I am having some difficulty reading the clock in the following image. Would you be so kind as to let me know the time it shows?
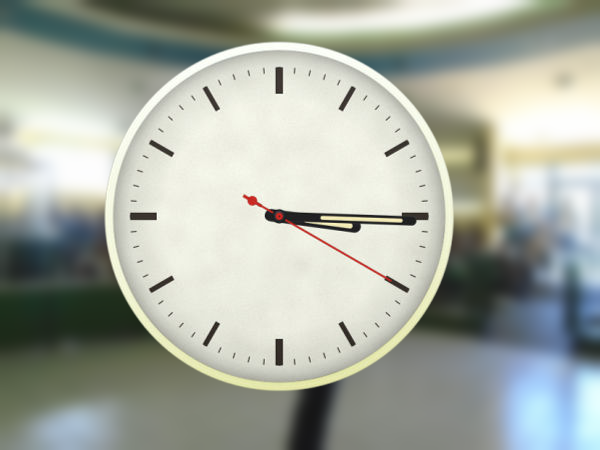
3:15:20
